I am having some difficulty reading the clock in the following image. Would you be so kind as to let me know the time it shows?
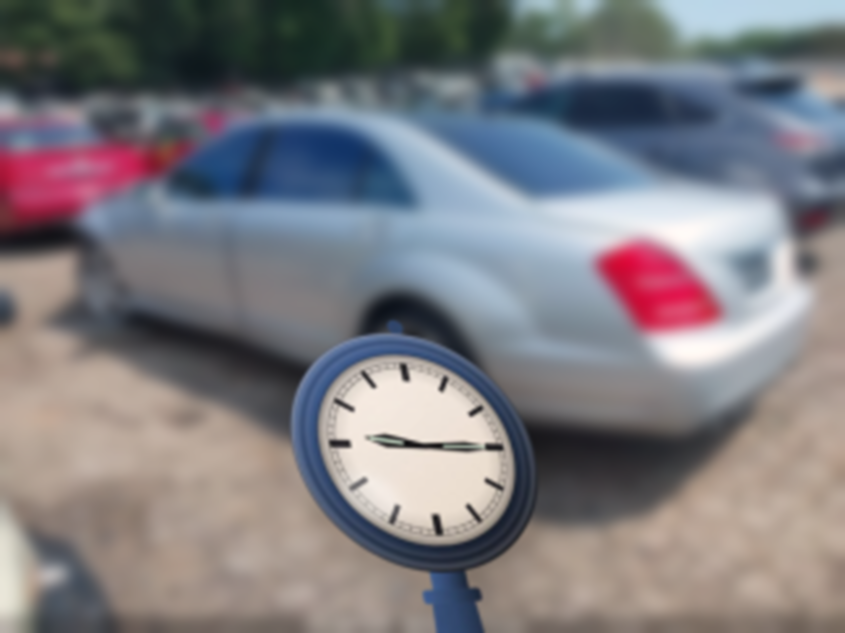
9:15
